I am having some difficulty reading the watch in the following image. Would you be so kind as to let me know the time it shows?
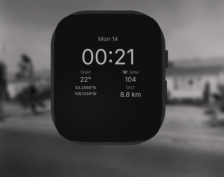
0:21
